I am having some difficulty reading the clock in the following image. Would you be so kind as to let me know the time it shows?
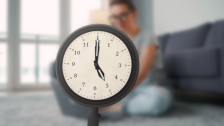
5:00
